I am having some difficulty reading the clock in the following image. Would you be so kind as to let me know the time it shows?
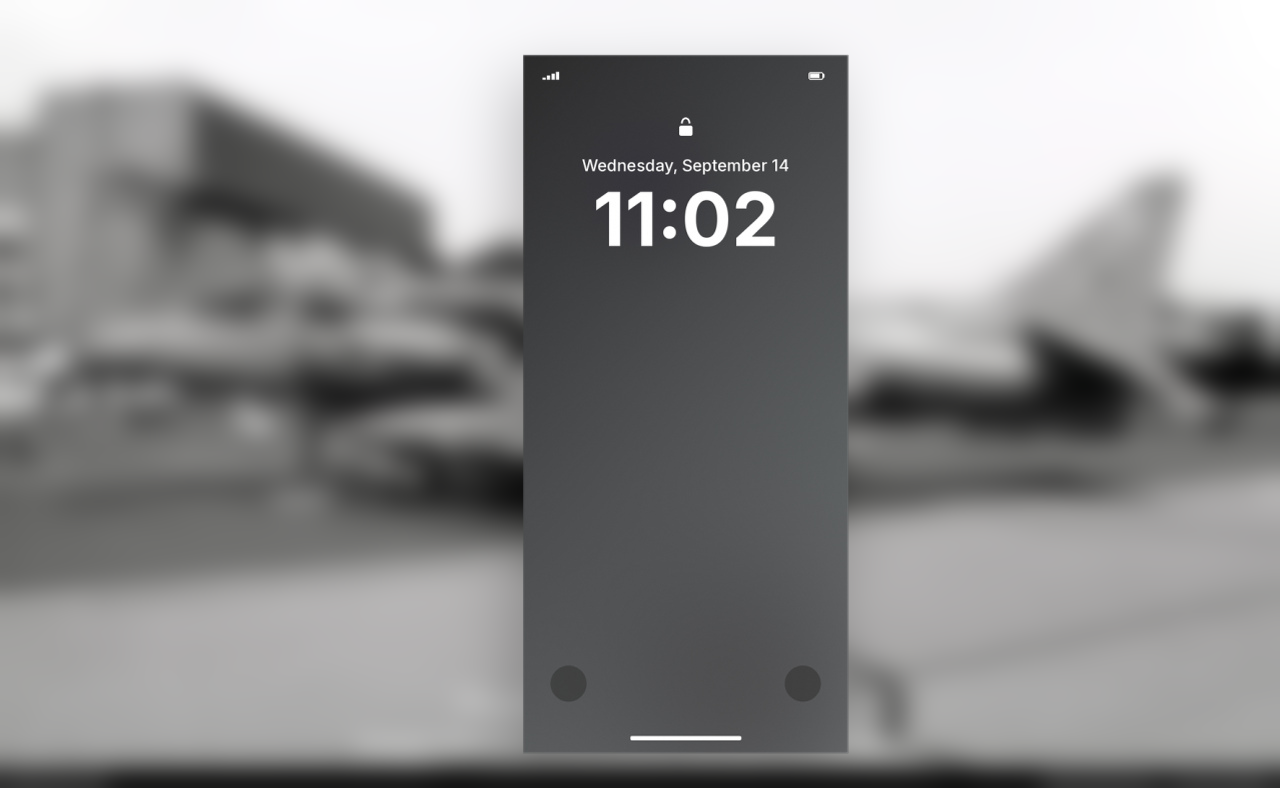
11:02
